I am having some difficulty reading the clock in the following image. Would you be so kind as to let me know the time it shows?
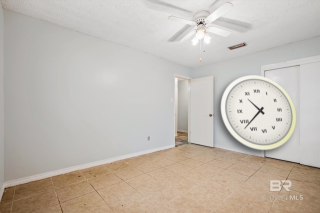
10:38
